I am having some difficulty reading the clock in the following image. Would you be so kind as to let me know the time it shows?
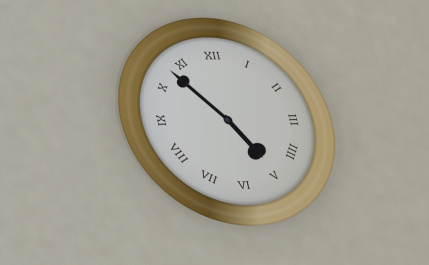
4:53
